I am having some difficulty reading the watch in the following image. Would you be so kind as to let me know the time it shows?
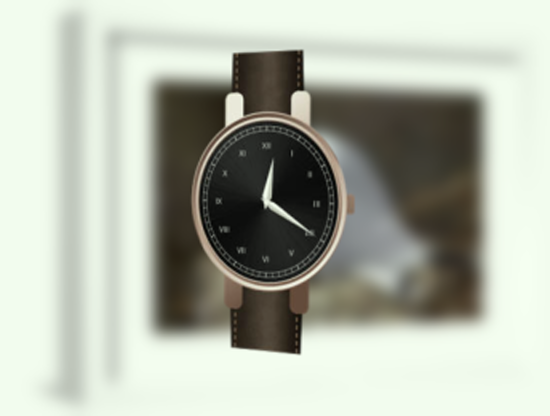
12:20
